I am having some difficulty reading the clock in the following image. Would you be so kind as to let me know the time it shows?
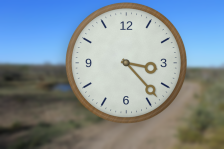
3:23
